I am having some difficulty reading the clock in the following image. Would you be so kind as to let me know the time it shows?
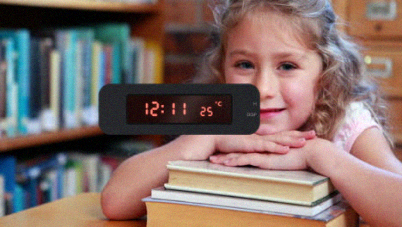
12:11
